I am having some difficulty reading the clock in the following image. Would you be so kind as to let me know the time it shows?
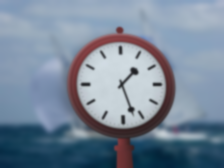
1:27
